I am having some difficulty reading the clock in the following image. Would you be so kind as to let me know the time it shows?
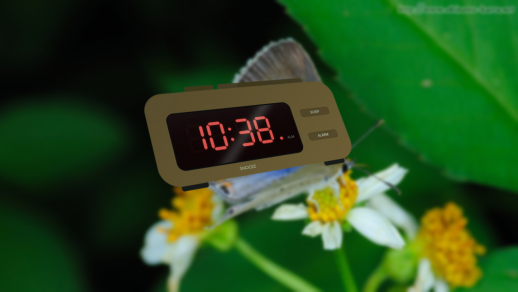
10:38
